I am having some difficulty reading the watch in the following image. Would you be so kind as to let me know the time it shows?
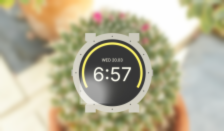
6:57
